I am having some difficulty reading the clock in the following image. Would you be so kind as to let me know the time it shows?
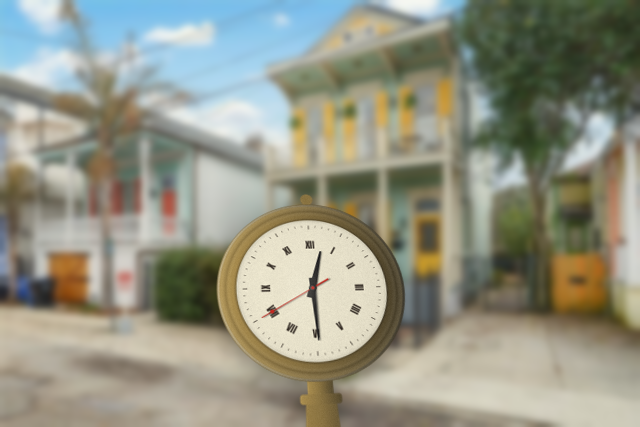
12:29:40
